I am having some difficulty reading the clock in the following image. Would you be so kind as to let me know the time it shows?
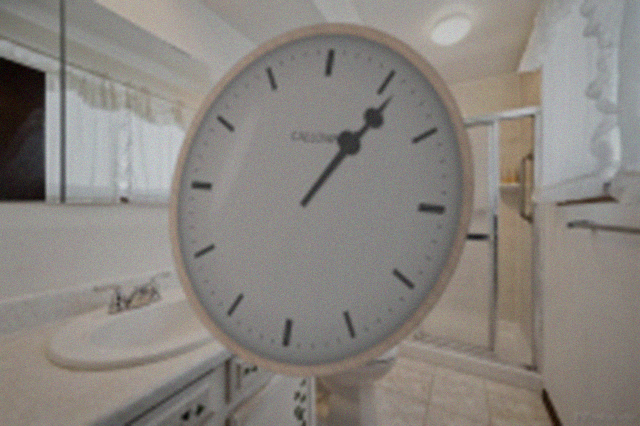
1:06
